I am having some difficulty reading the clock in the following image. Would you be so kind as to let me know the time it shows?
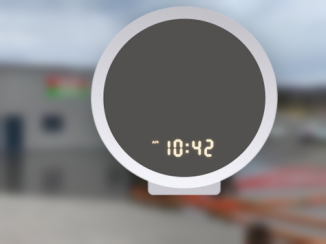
10:42
